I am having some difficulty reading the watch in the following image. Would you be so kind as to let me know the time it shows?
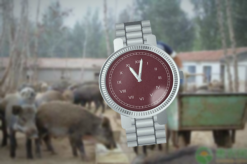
11:02
